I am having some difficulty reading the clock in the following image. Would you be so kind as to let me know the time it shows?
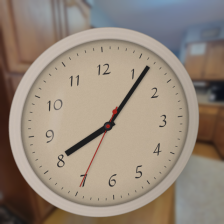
8:06:35
